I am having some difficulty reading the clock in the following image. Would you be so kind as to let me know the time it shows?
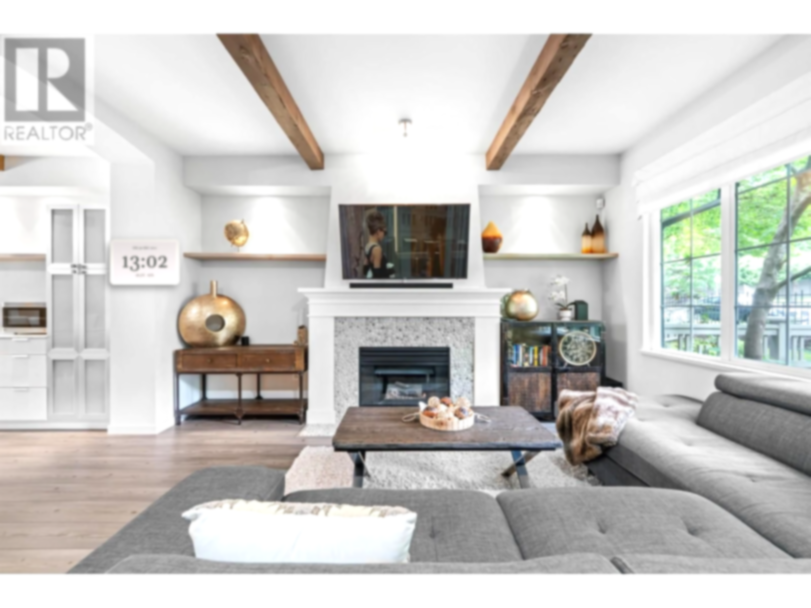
13:02
